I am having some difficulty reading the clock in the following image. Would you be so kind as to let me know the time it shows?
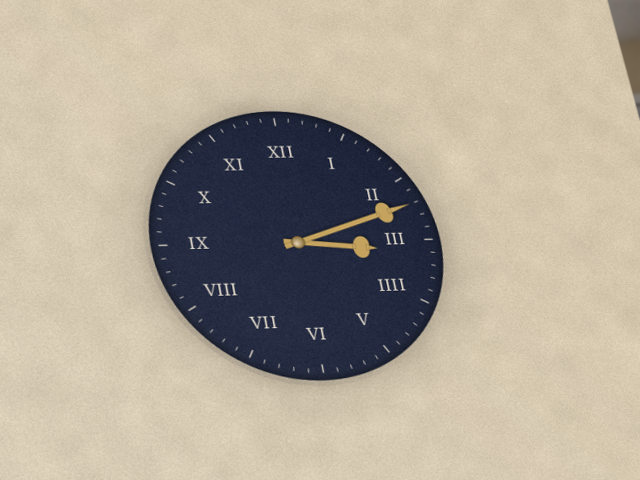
3:12
